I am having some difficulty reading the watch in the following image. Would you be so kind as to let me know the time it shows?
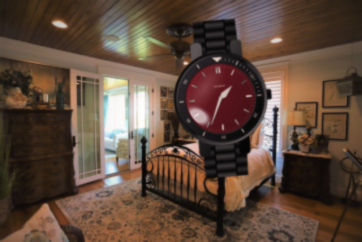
1:34
